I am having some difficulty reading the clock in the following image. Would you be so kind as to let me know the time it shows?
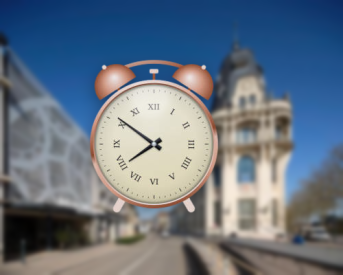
7:51
